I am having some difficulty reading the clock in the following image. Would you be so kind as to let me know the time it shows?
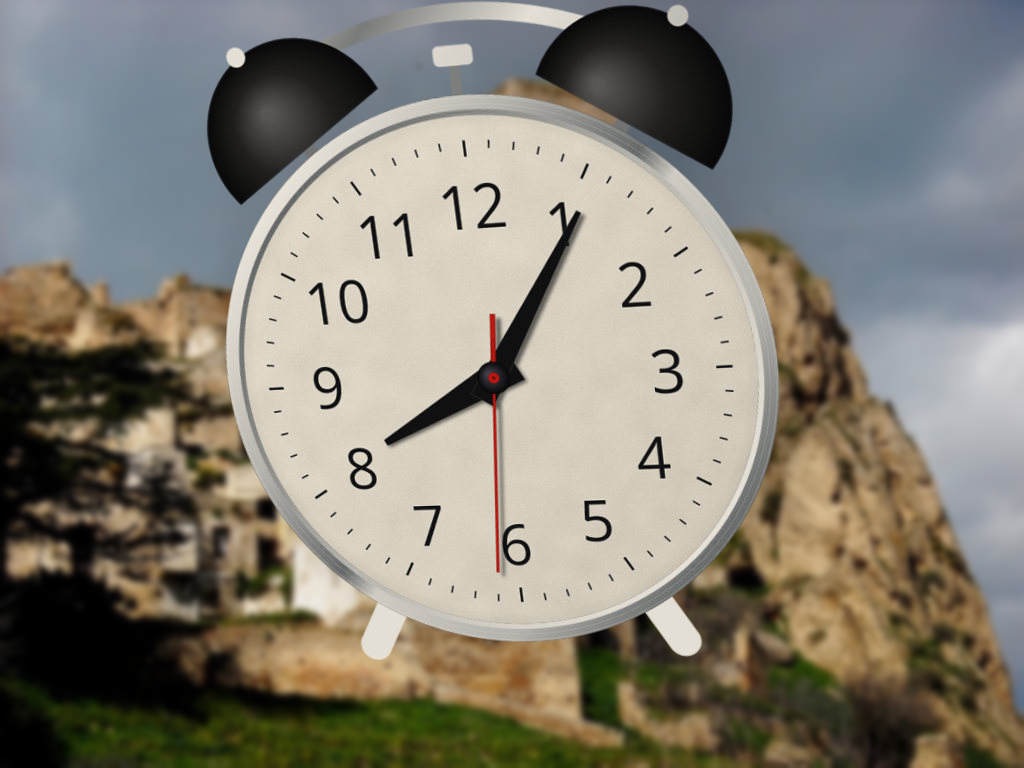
8:05:31
